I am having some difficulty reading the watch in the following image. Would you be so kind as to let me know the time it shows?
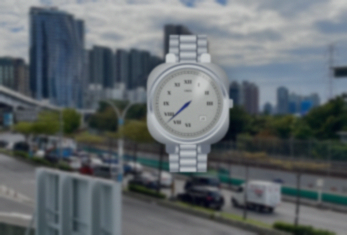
7:38
